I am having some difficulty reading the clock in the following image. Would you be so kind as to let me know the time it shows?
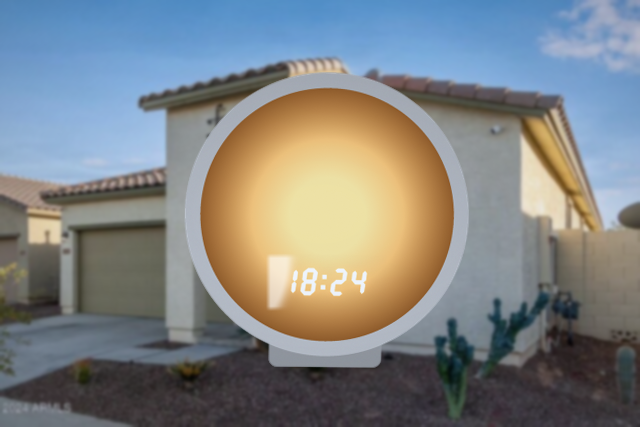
18:24
